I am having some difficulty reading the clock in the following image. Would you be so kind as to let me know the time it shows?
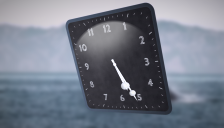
5:26
